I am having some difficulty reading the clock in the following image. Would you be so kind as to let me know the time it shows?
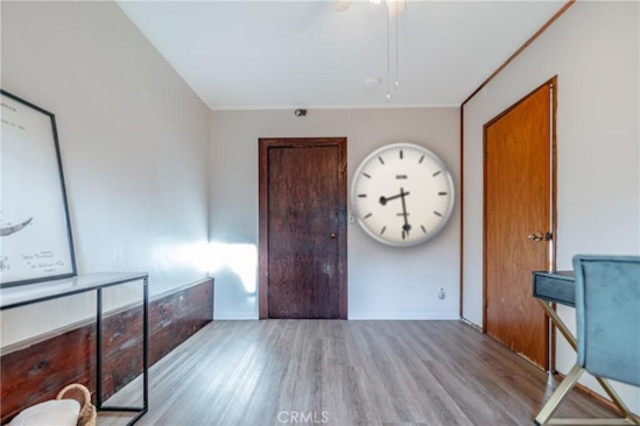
8:29
